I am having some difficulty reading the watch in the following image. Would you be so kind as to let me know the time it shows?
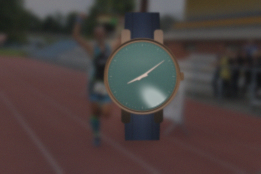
8:09
